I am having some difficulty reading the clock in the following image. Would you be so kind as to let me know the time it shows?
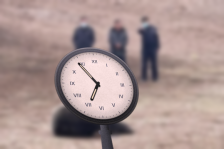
6:54
